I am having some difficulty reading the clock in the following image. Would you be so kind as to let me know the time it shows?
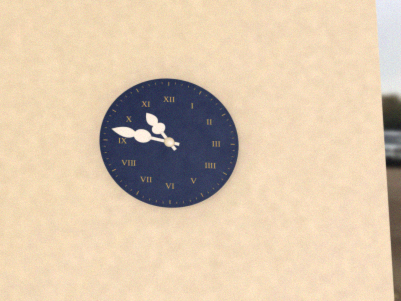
10:47
